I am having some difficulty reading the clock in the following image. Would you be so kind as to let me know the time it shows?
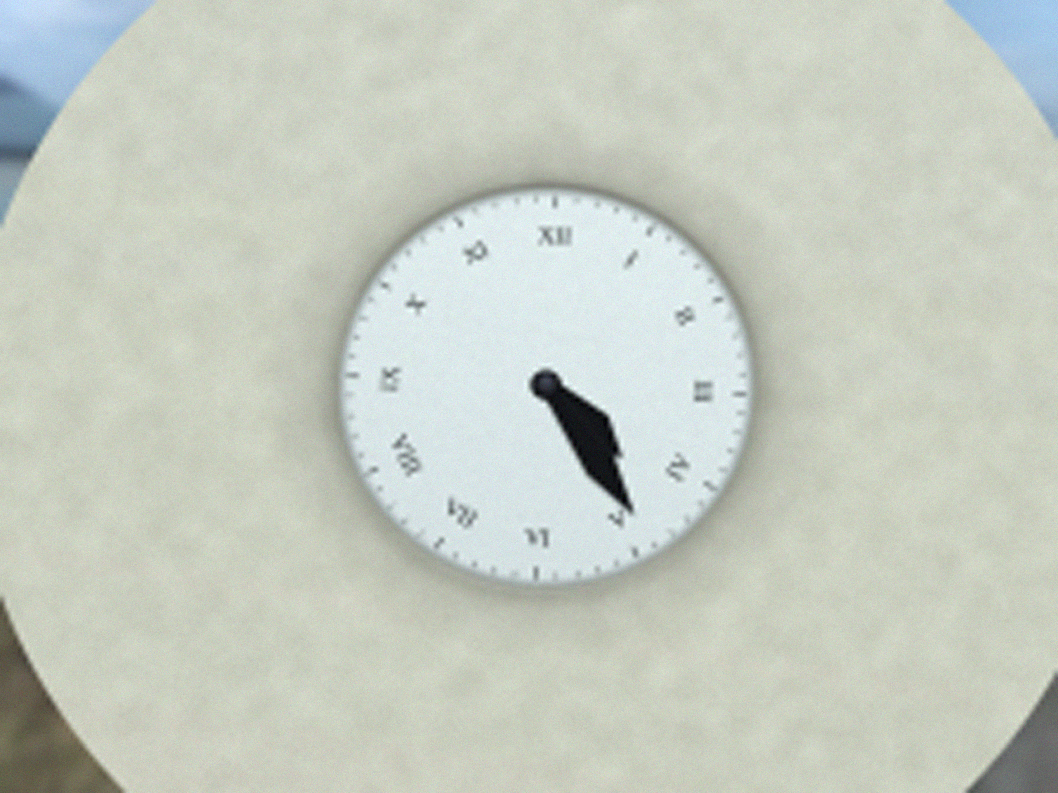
4:24
